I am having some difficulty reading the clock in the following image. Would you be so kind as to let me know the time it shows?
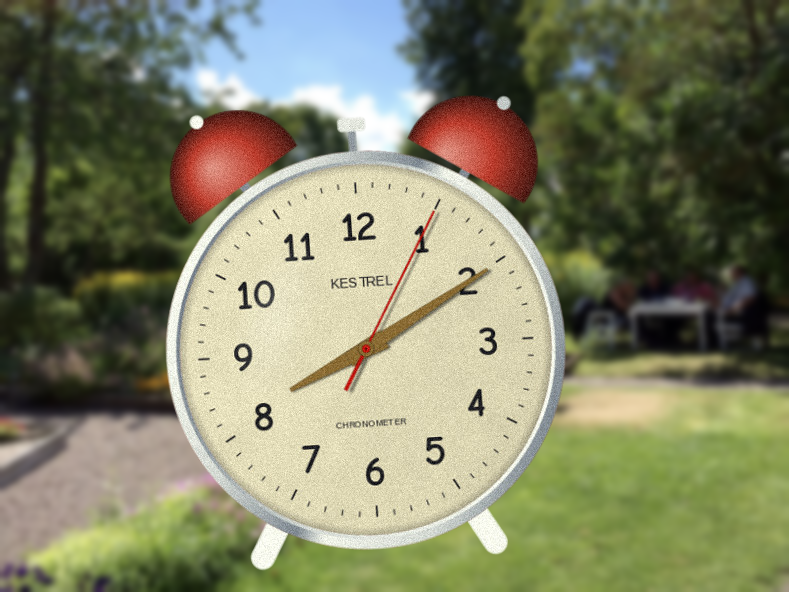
8:10:05
